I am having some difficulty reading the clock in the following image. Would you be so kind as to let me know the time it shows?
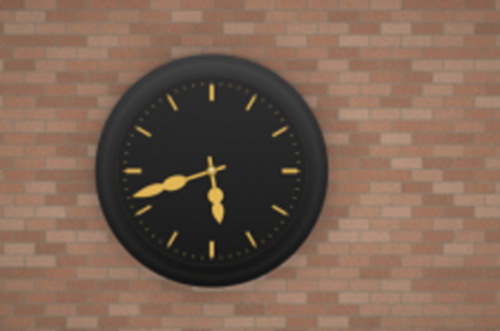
5:42
